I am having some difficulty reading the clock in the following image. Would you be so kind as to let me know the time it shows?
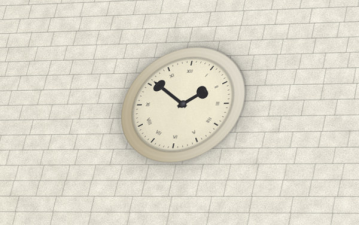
1:51
